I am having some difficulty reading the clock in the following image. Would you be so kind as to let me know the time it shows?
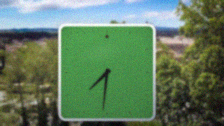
7:31
